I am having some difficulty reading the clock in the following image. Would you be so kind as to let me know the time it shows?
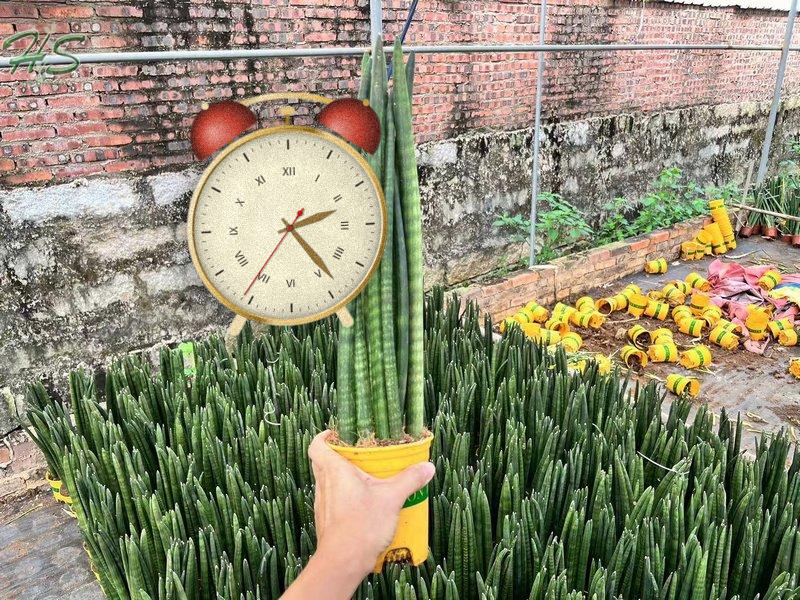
2:23:36
